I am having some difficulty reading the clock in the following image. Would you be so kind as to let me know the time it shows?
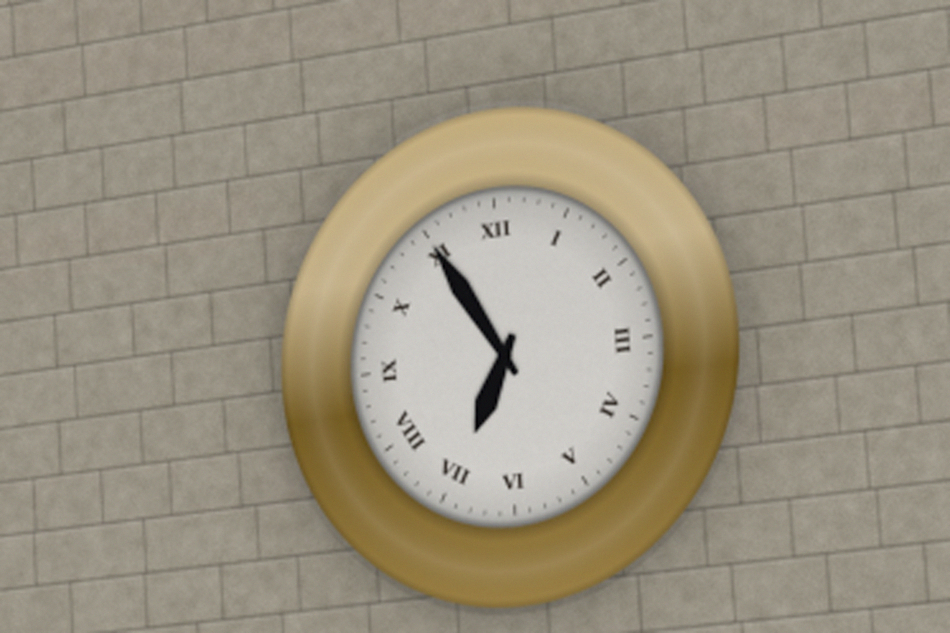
6:55
